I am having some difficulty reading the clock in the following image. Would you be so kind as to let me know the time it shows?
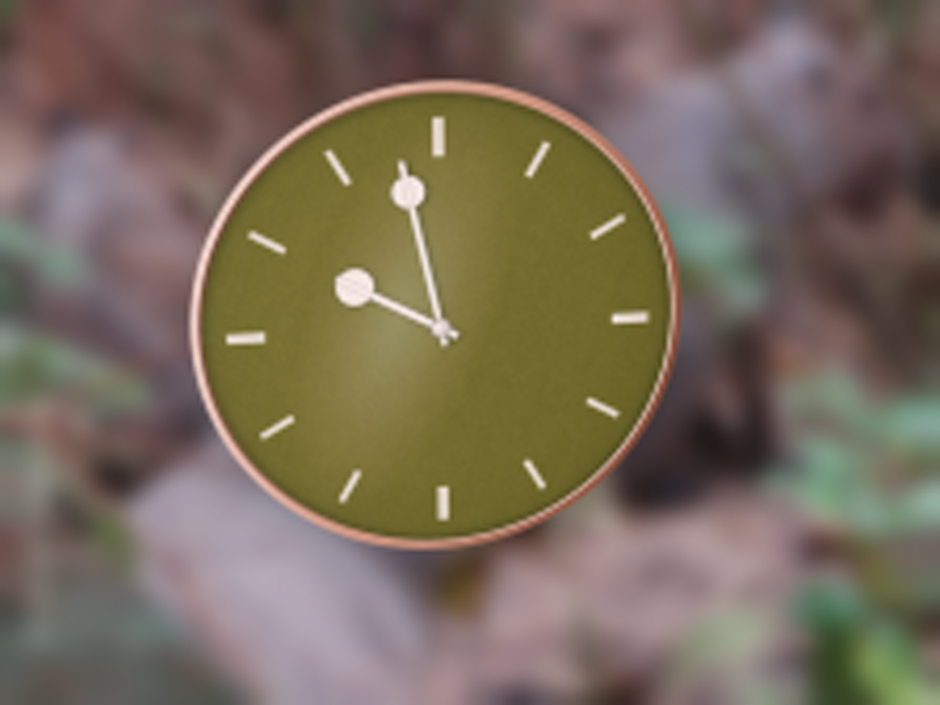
9:58
